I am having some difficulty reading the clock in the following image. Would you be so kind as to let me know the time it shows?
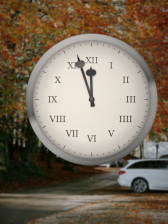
11:57
